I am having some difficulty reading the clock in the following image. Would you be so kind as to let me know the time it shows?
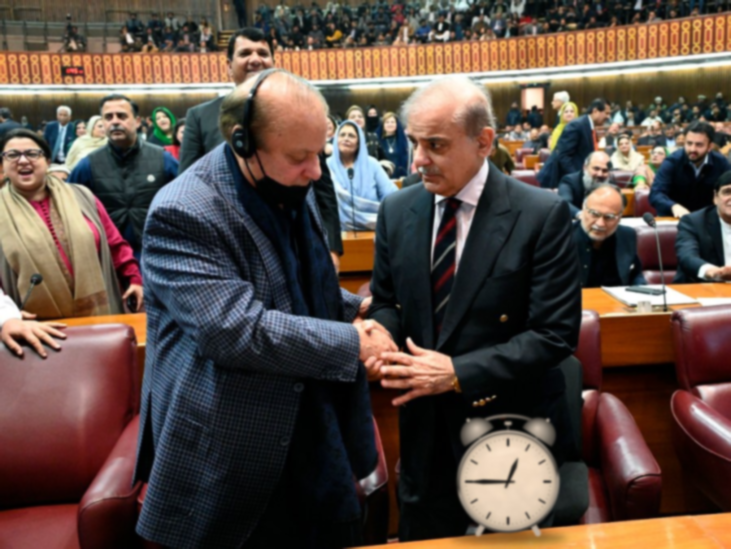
12:45
